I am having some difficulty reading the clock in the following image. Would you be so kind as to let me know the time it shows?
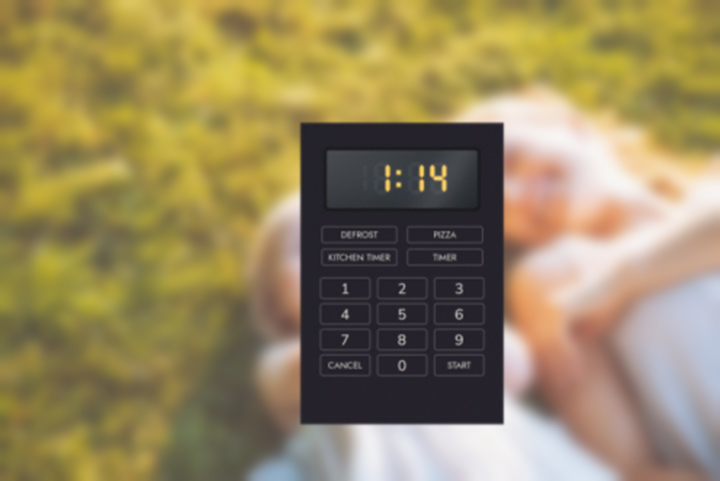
1:14
